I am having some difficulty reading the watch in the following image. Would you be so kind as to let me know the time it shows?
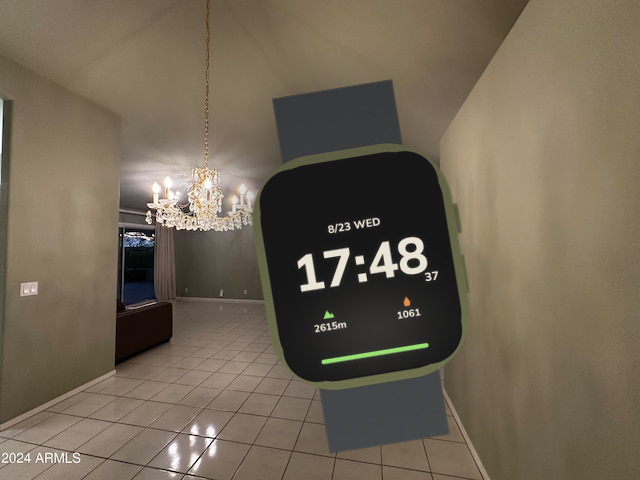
17:48:37
